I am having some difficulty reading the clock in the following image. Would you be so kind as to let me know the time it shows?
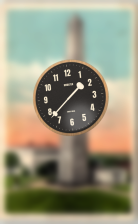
1:38
